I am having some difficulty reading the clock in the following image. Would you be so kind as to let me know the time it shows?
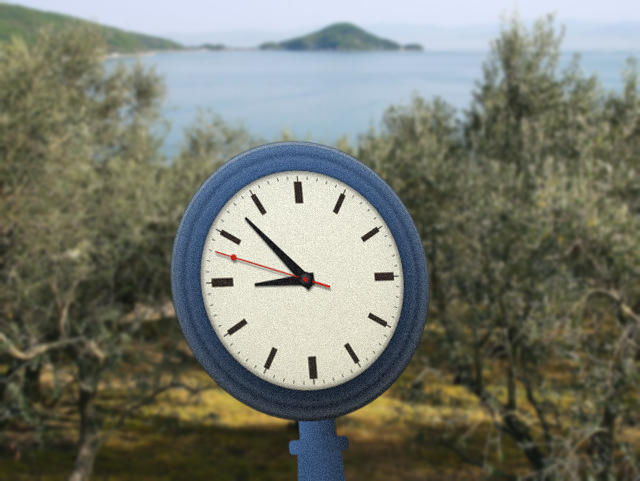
8:52:48
